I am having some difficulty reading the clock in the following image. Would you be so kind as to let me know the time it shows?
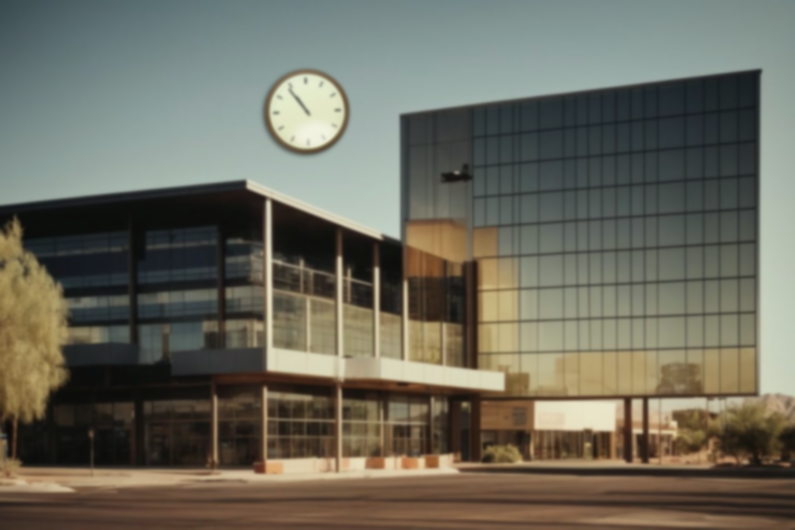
10:54
